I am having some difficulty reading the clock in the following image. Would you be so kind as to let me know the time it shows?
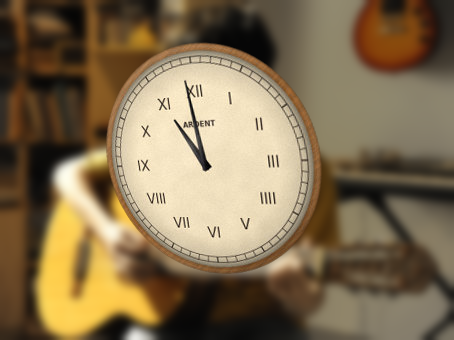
10:59
